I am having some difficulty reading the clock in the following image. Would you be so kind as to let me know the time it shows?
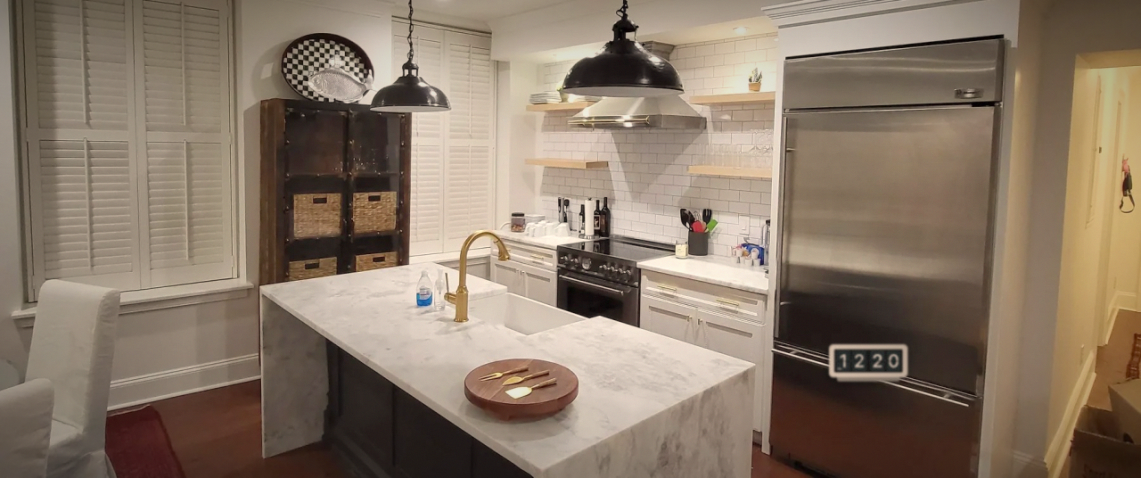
12:20
